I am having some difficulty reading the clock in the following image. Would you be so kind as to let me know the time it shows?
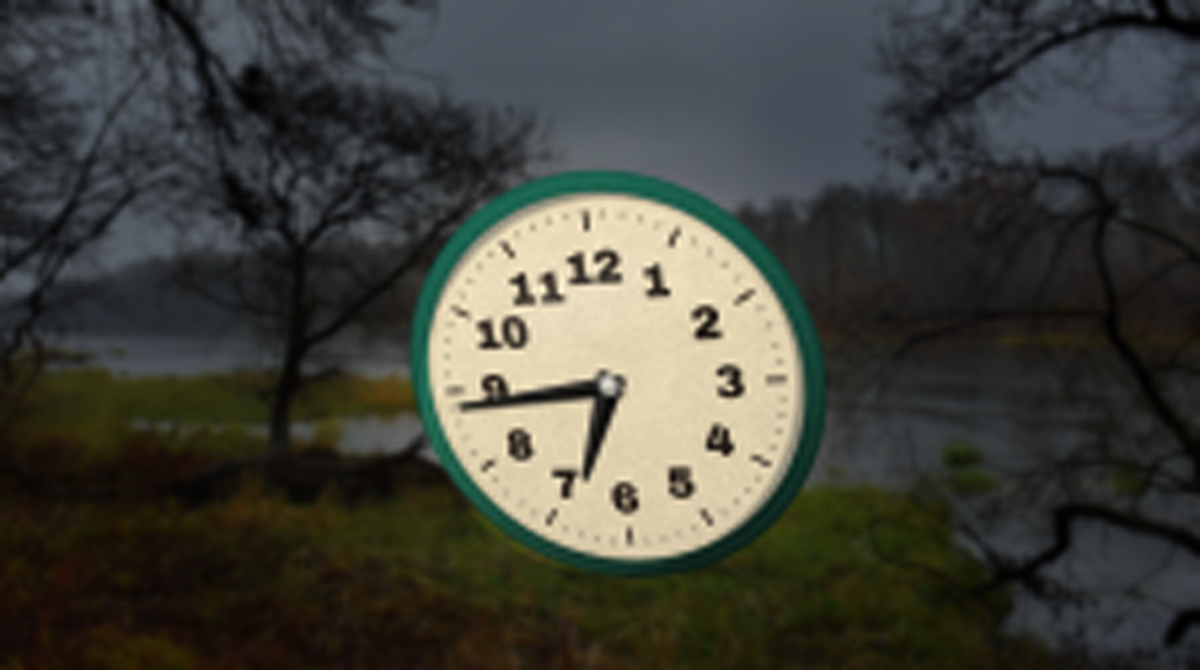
6:44
